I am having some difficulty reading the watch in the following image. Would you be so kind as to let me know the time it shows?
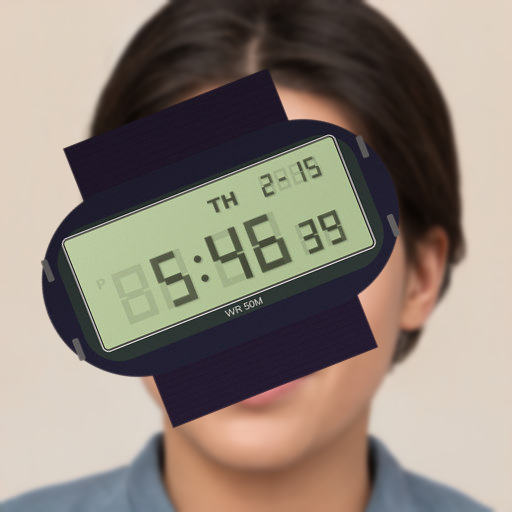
5:46:39
